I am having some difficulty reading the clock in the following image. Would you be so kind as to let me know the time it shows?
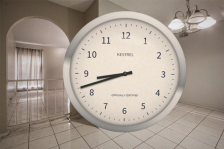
8:42
